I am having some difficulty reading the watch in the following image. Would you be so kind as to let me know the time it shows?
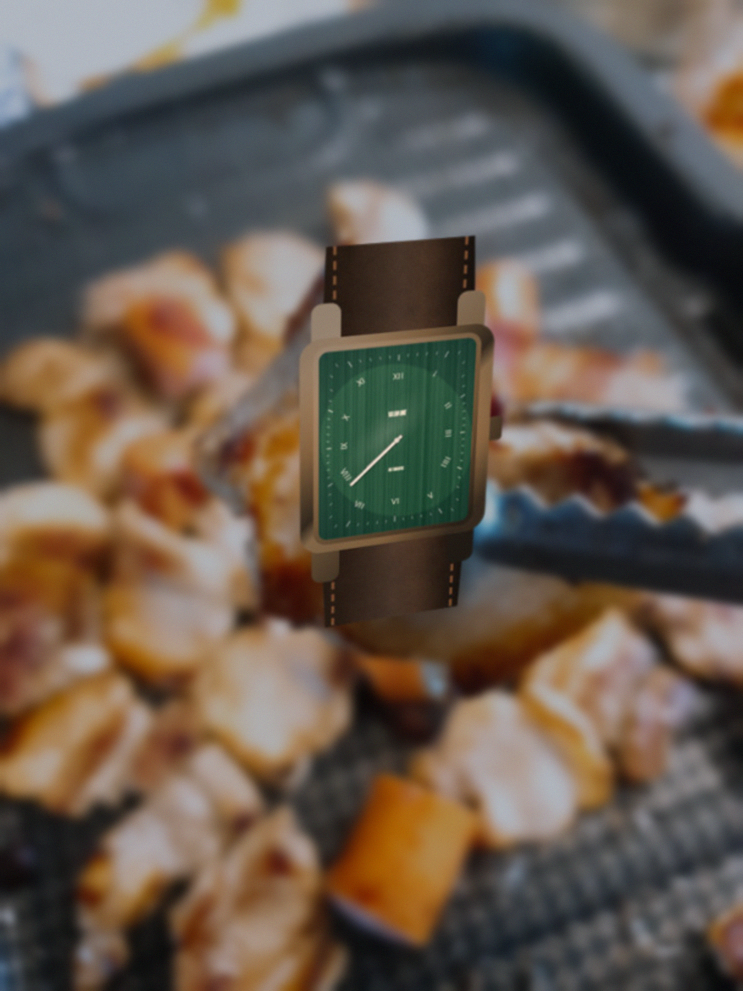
7:38
